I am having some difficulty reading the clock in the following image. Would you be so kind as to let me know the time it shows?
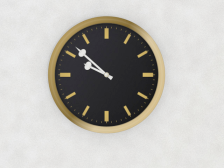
9:52
